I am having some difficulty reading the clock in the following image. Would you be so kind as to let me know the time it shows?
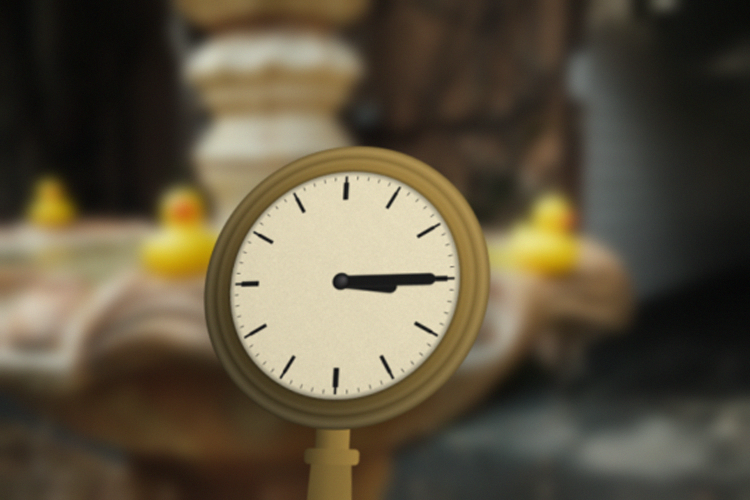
3:15
